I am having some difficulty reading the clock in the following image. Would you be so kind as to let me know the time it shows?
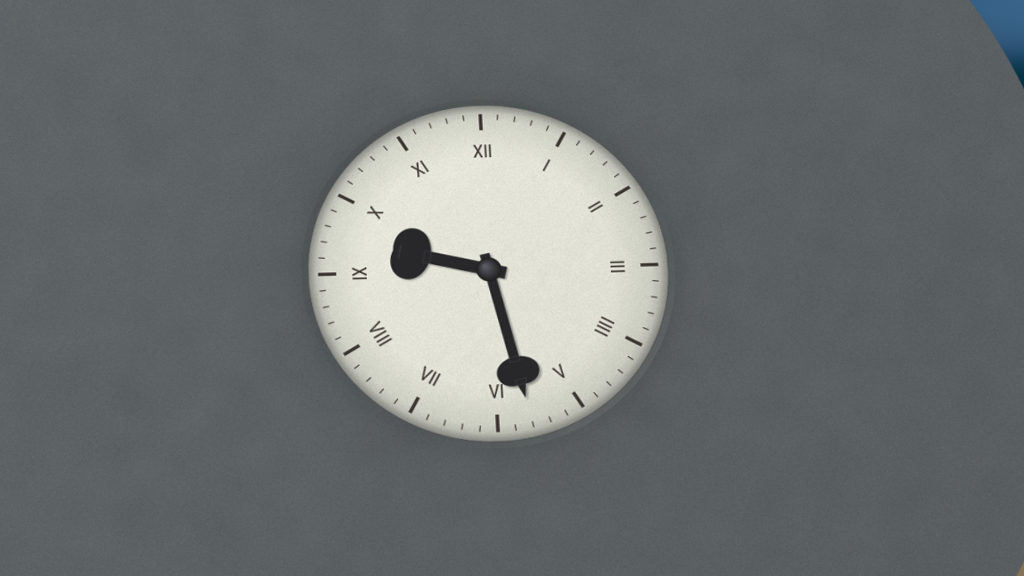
9:28
